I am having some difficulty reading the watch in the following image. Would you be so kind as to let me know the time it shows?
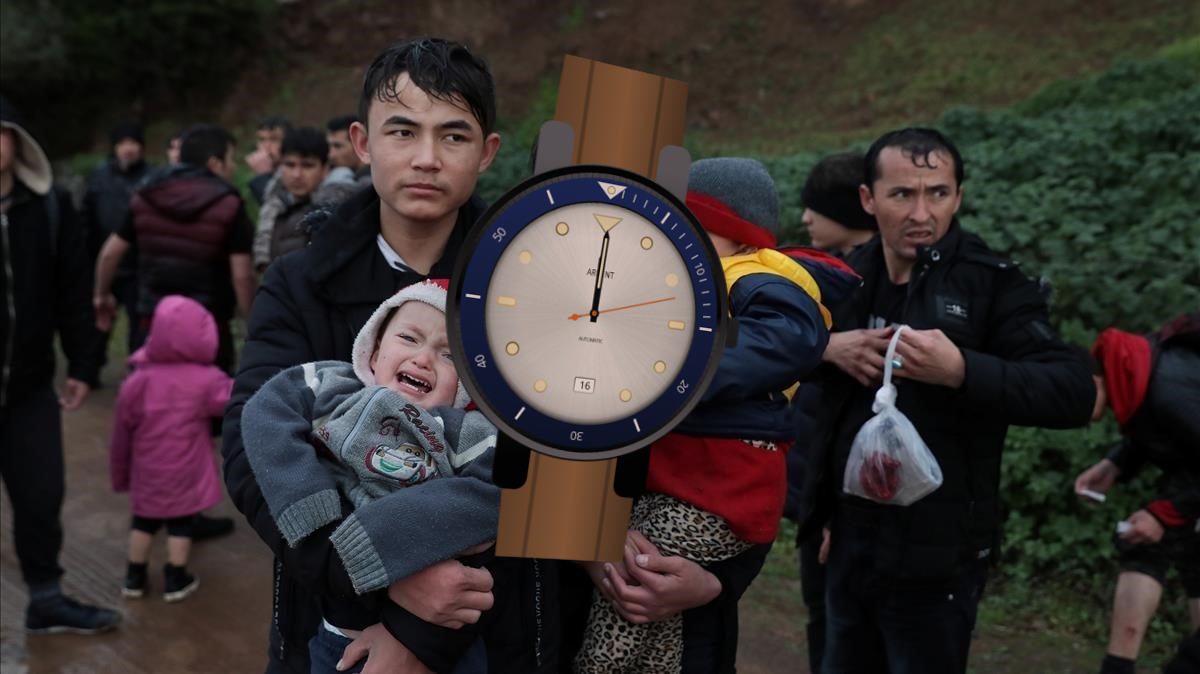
12:00:12
